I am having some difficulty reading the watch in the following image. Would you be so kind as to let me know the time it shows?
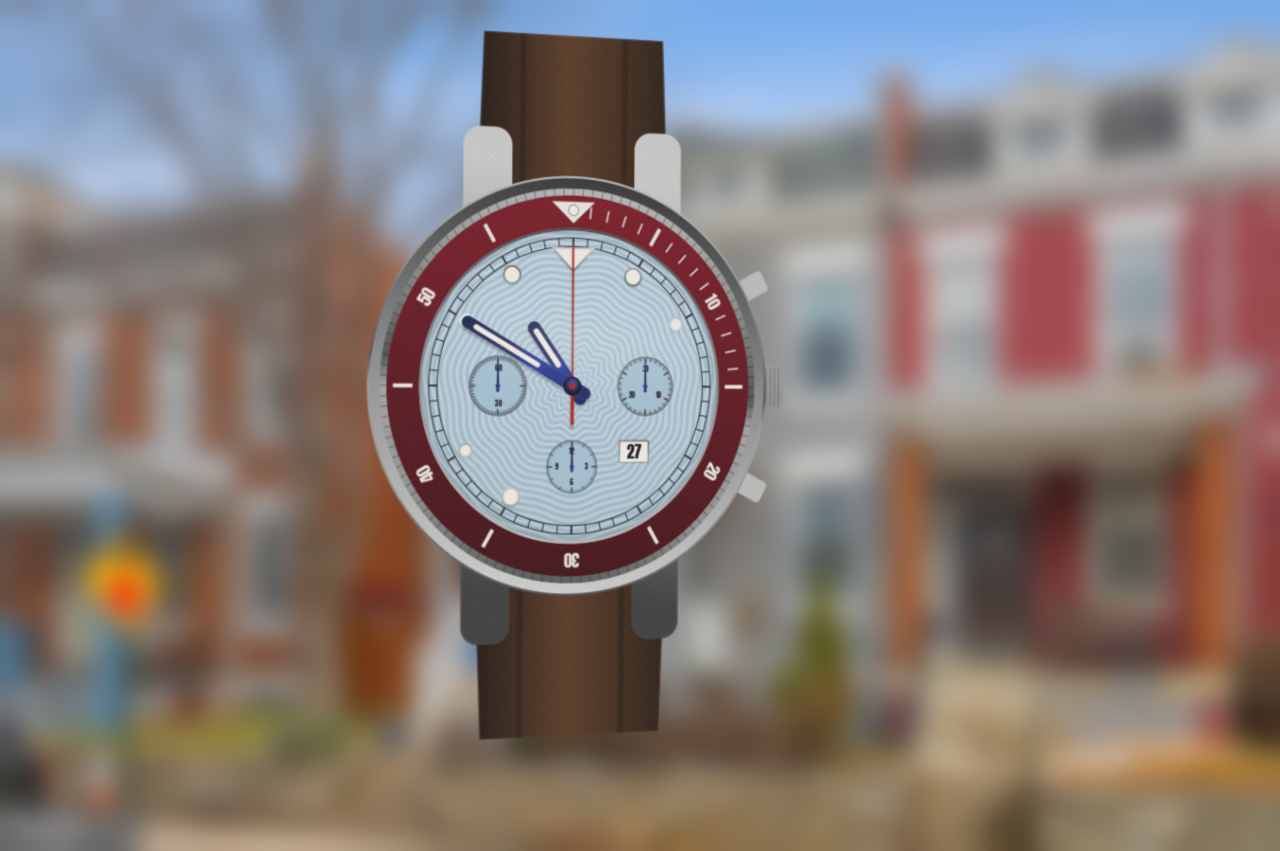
10:50
